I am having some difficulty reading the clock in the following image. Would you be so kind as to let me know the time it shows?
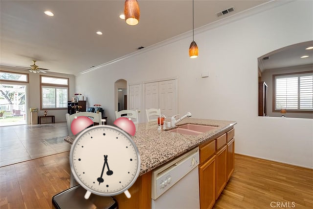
5:33
